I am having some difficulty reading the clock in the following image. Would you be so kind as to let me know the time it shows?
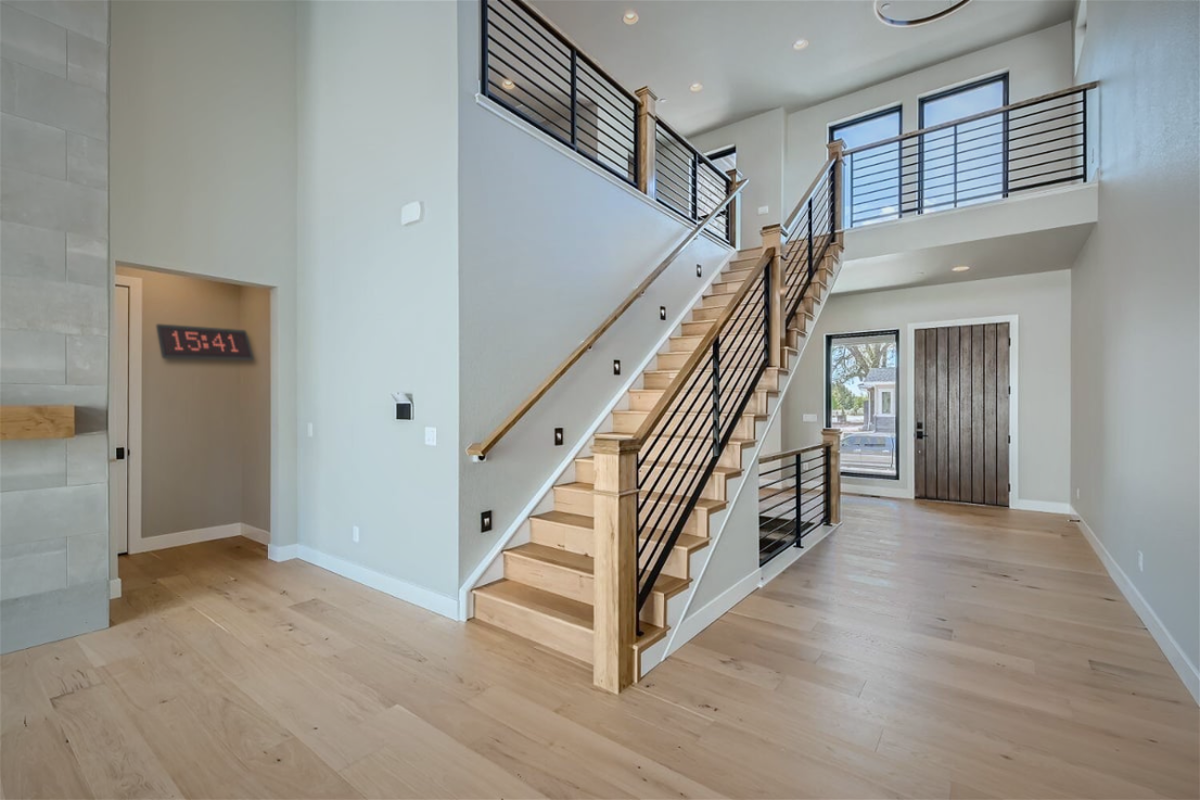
15:41
